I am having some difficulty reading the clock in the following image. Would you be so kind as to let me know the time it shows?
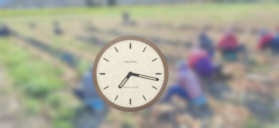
7:17
